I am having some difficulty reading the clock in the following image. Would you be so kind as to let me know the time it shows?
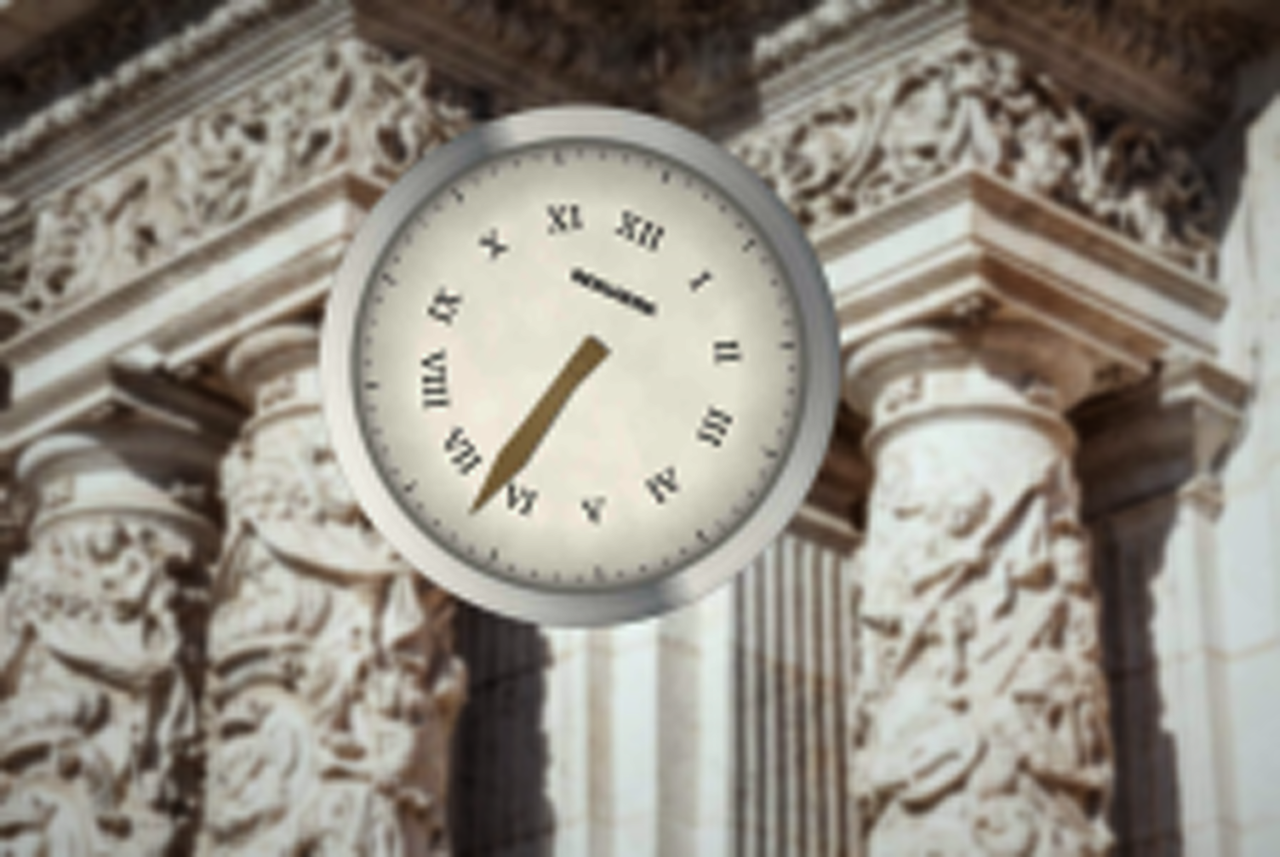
6:32
